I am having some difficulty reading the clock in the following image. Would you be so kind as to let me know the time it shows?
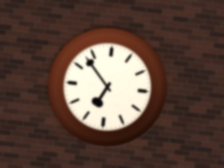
6:53
